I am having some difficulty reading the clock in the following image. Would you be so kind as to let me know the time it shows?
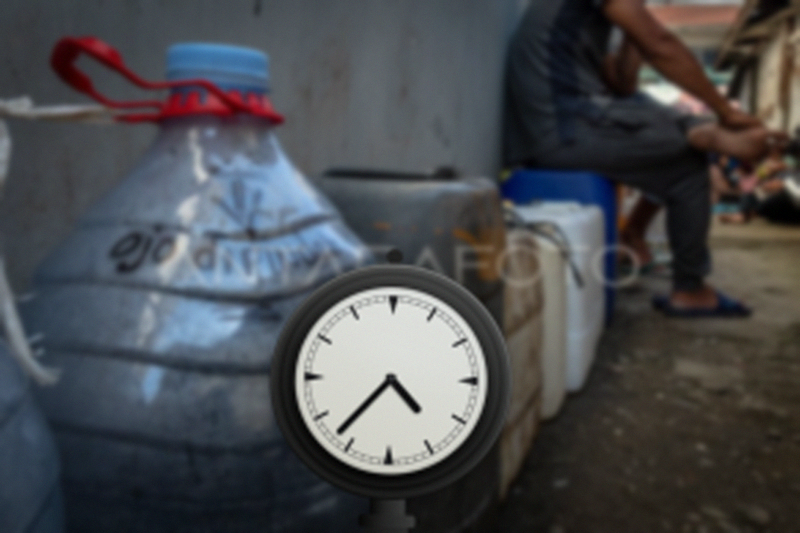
4:37
